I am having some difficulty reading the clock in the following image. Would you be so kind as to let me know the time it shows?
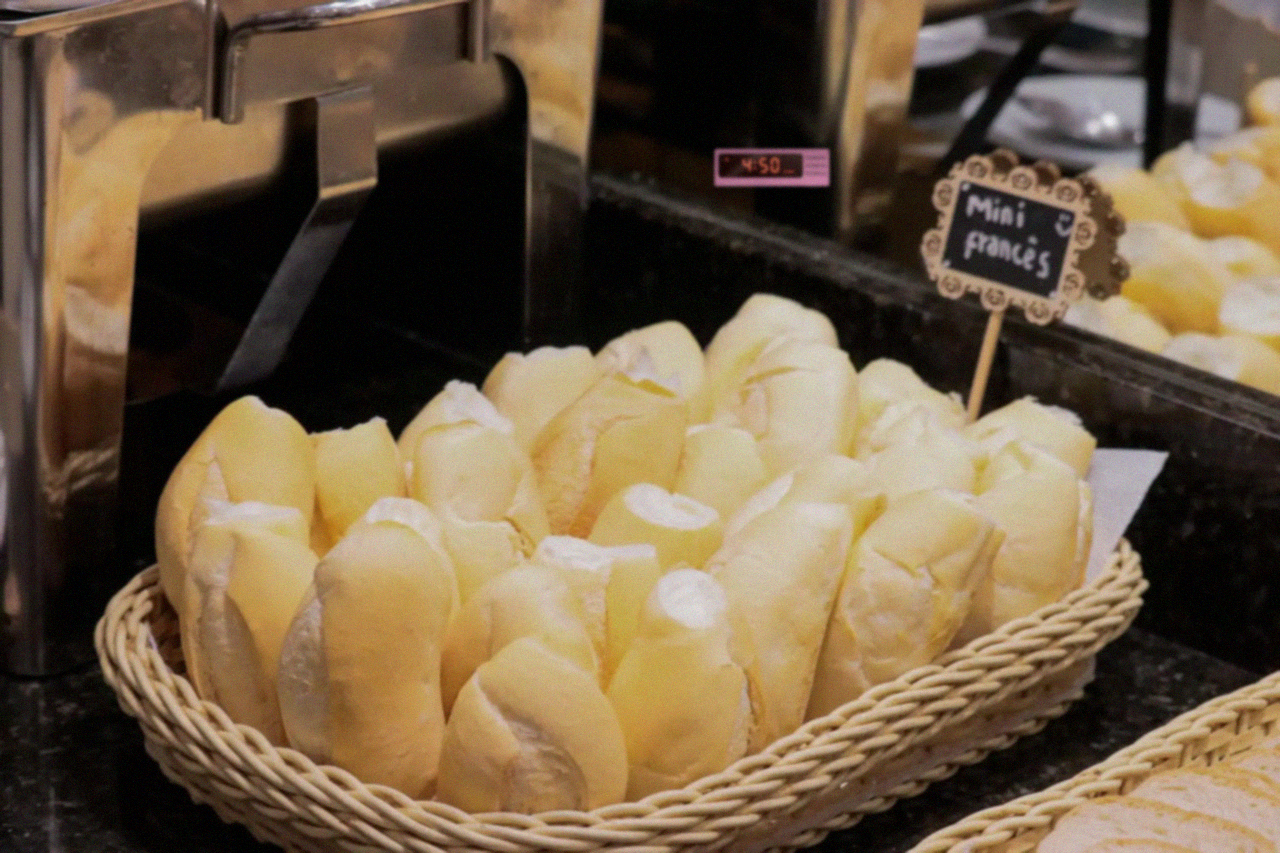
4:50
